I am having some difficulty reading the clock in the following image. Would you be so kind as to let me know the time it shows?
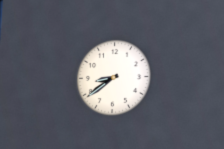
8:39
